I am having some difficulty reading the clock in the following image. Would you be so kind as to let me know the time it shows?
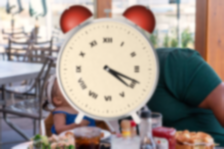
4:19
